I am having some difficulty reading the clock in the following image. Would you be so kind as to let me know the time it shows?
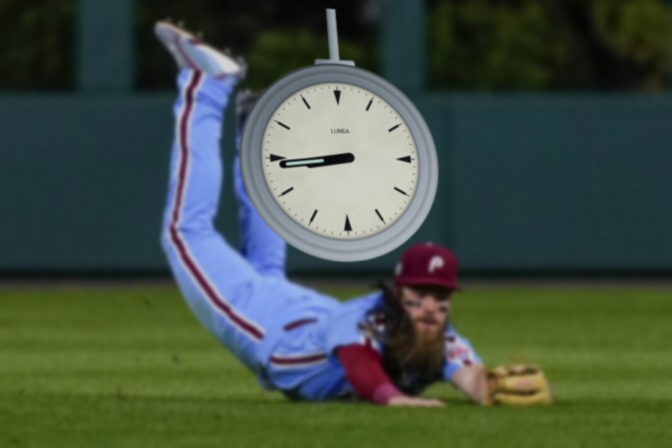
8:44
